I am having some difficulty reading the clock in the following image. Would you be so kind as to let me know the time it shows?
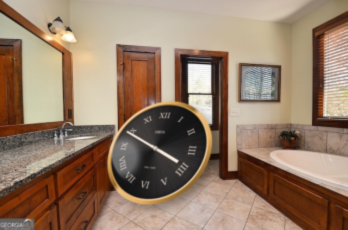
3:49
